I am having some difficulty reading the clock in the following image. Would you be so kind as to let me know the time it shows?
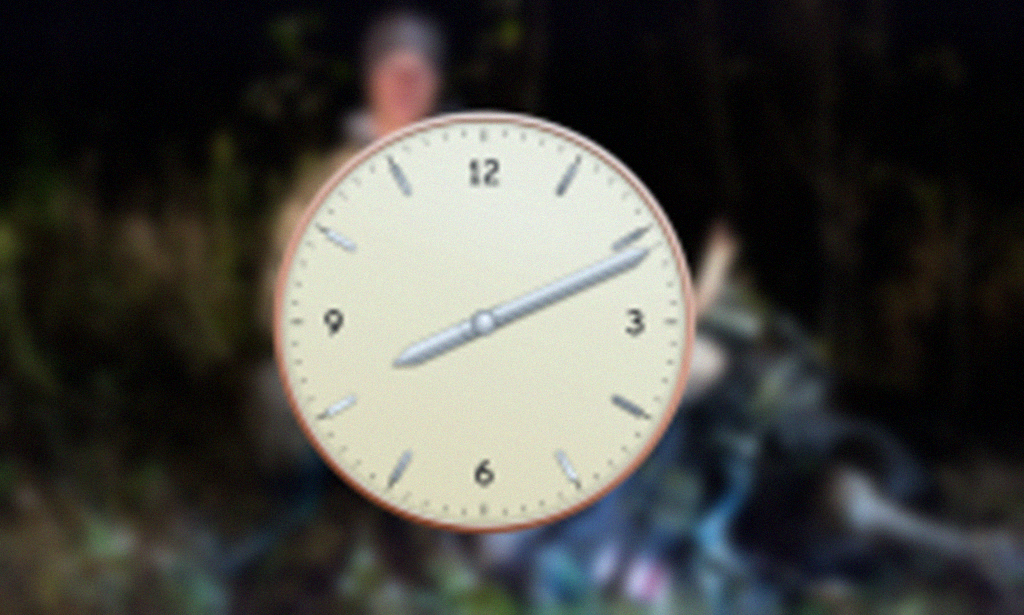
8:11
